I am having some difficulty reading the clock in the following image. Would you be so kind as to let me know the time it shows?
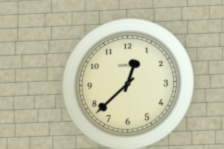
12:38
